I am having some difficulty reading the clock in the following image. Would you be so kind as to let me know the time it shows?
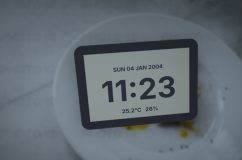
11:23
